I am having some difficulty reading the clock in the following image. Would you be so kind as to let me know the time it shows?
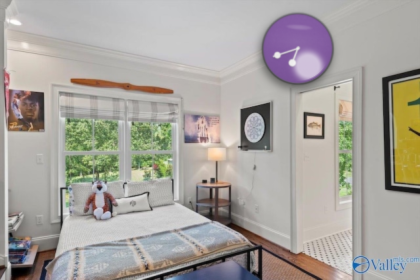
6:42
